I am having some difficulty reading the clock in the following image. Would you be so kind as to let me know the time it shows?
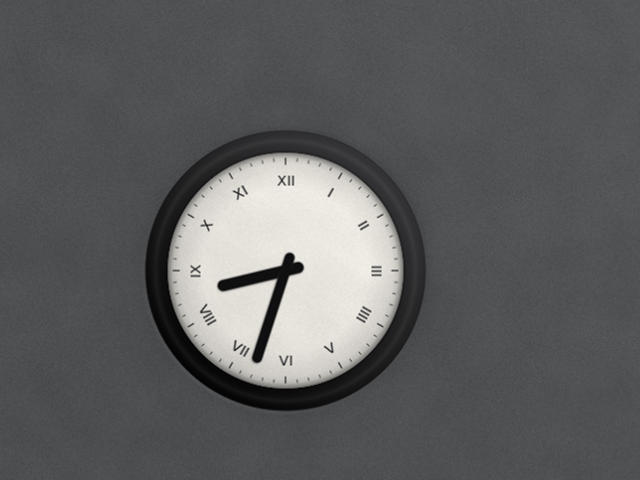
8:33
